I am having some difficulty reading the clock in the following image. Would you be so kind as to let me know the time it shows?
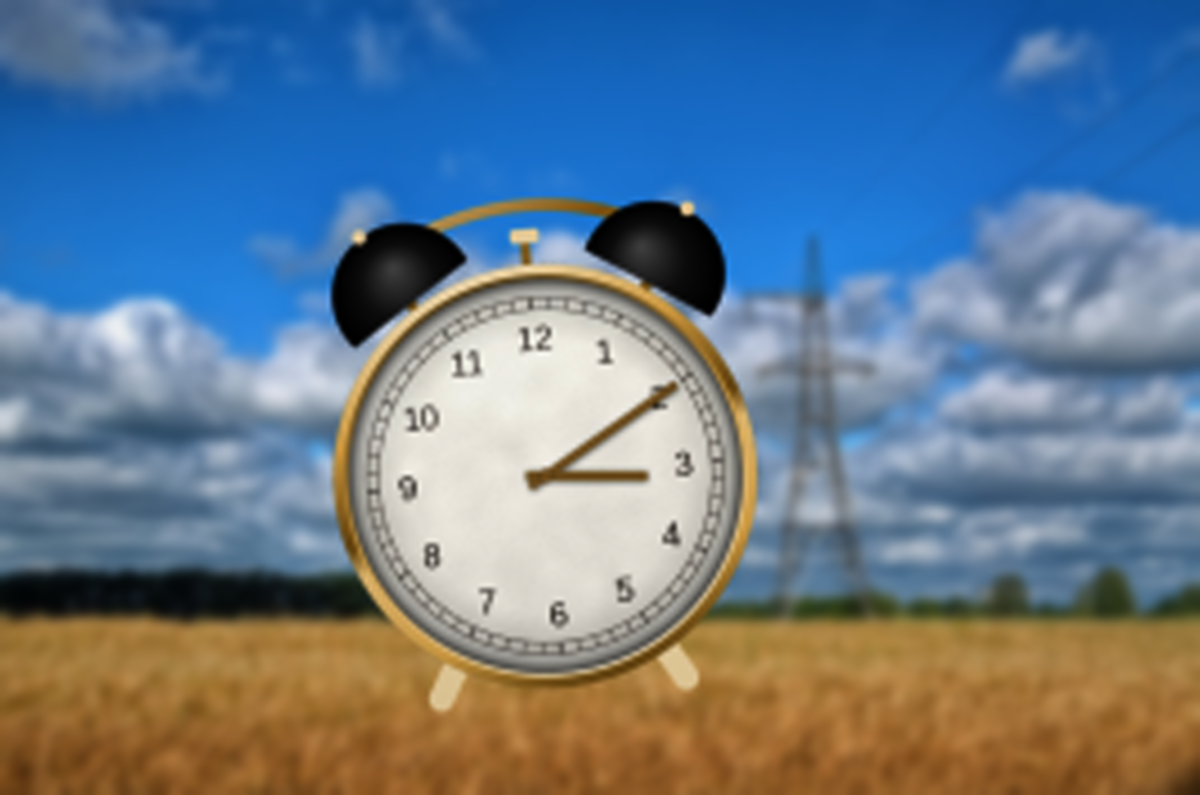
3:10
